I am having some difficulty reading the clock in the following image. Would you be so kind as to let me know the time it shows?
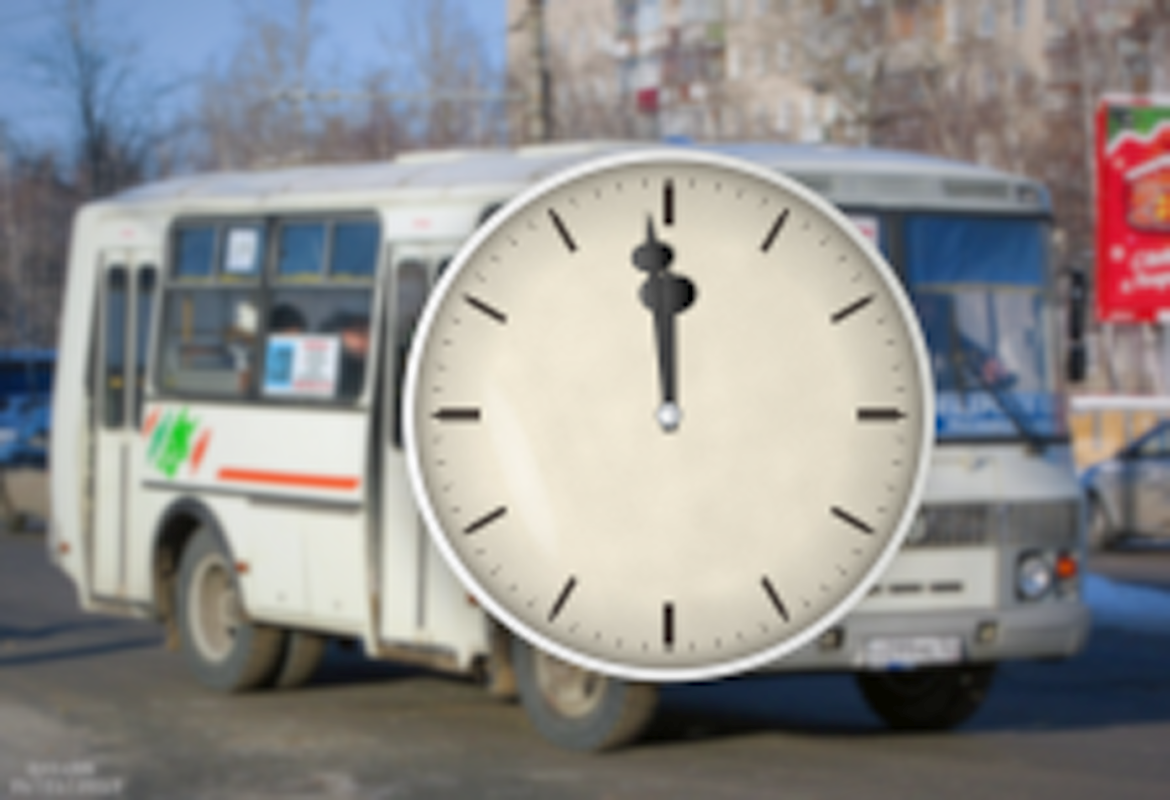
11:59
